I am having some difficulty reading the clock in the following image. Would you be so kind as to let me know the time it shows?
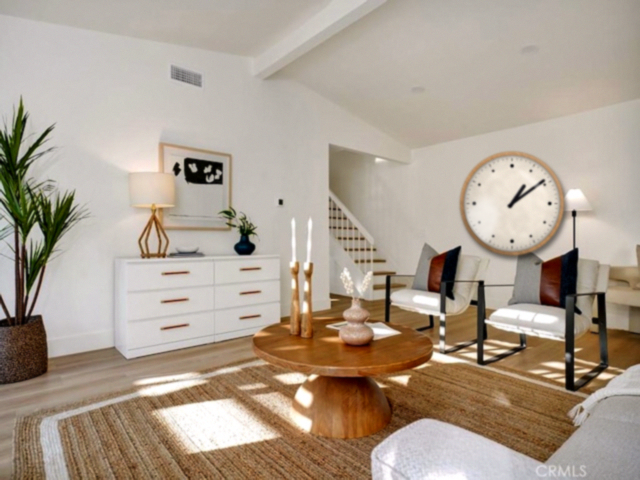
1:09
